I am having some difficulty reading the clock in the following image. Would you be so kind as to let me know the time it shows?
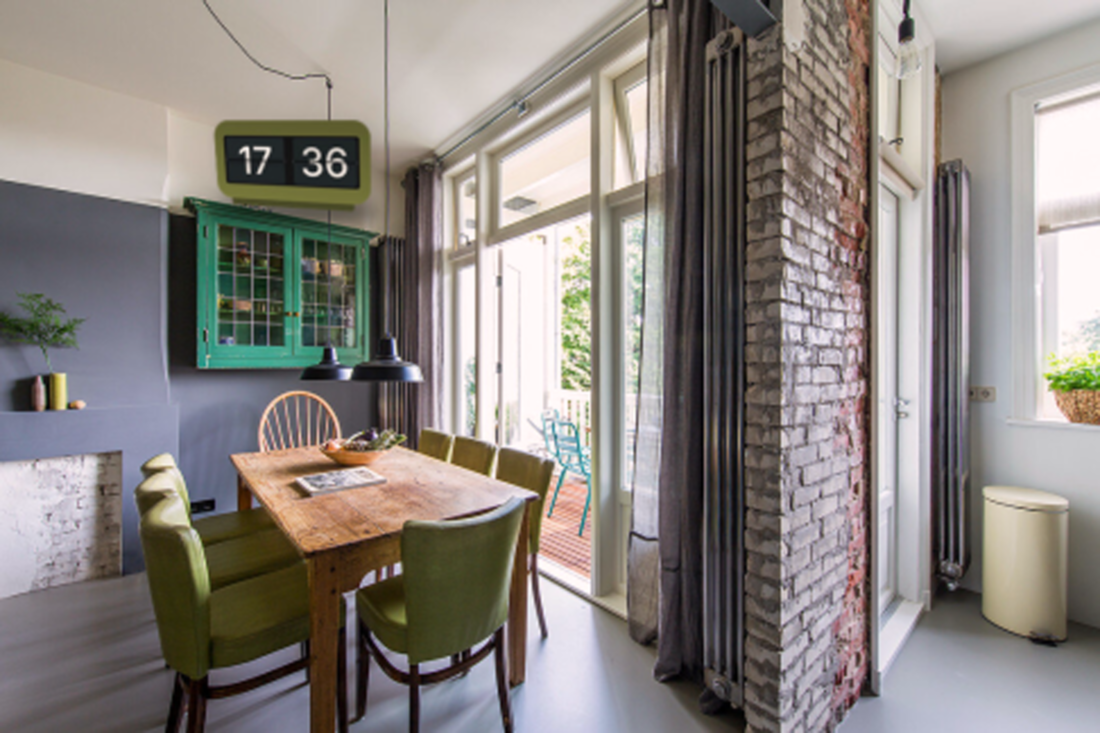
17:36
